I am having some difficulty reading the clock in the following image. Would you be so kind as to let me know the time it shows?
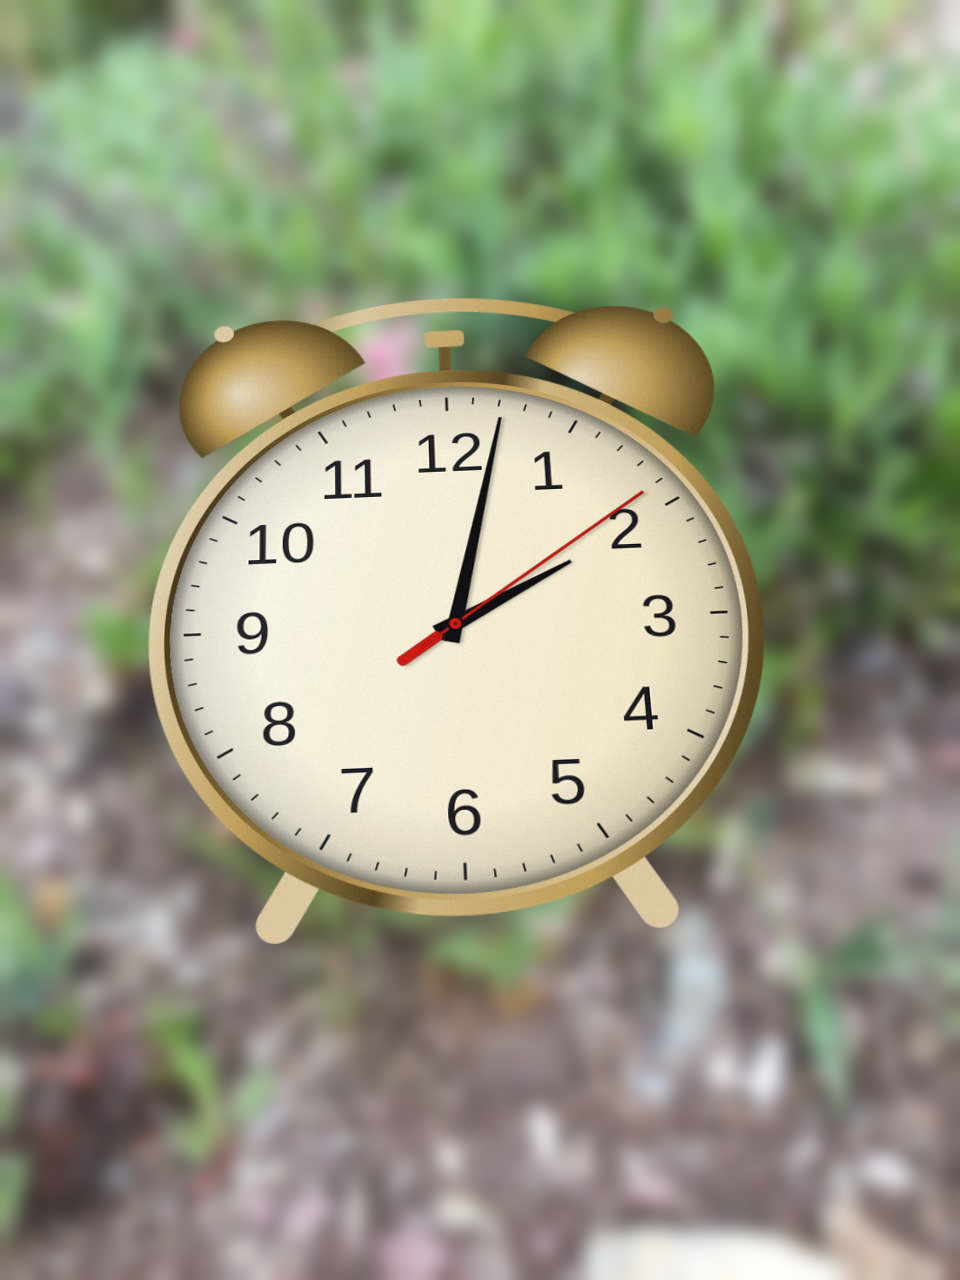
2:02:09
